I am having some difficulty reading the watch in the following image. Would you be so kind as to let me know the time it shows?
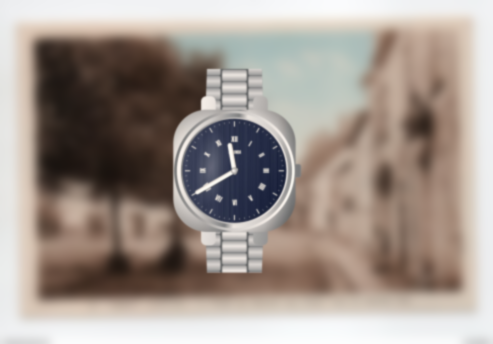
11:40
